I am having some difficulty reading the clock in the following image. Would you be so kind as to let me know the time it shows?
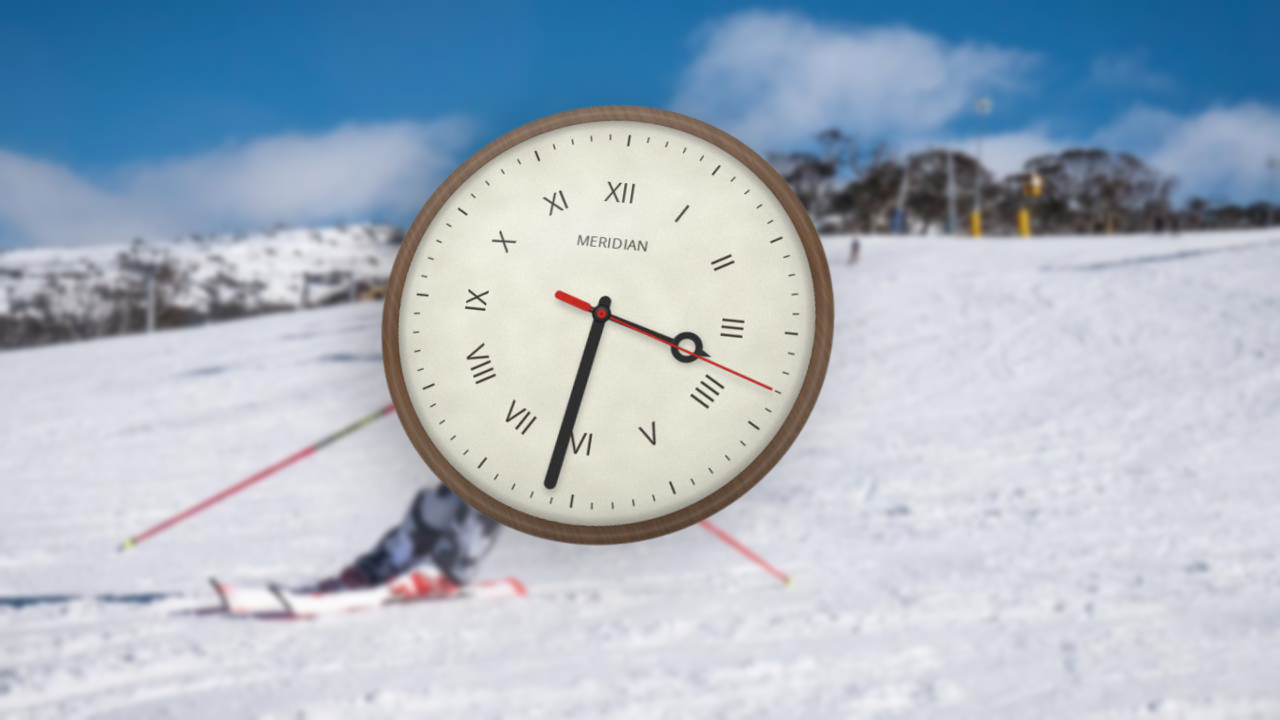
3:31:18
